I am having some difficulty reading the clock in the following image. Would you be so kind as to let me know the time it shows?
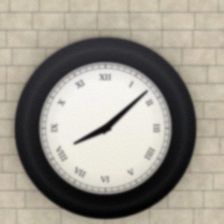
8:08
